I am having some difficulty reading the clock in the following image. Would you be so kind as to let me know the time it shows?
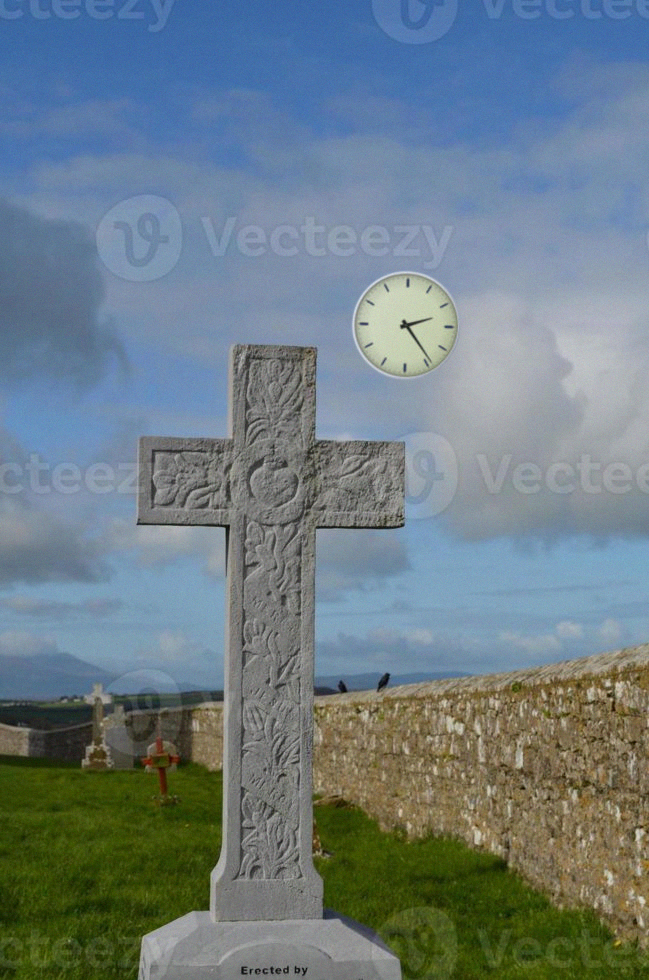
2:24
